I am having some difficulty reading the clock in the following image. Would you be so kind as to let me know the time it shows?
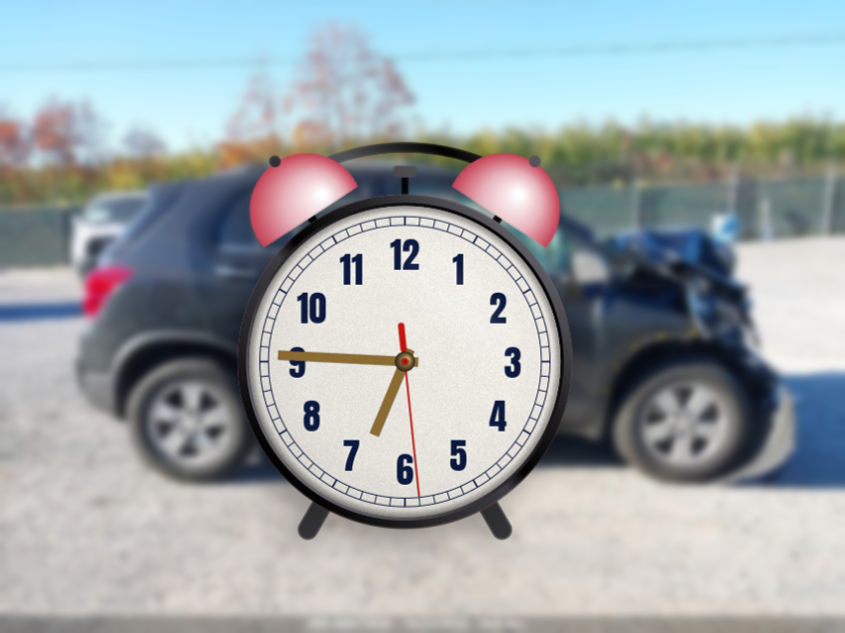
6:45:29
